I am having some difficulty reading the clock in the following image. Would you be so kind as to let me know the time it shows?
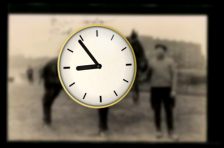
8:54
